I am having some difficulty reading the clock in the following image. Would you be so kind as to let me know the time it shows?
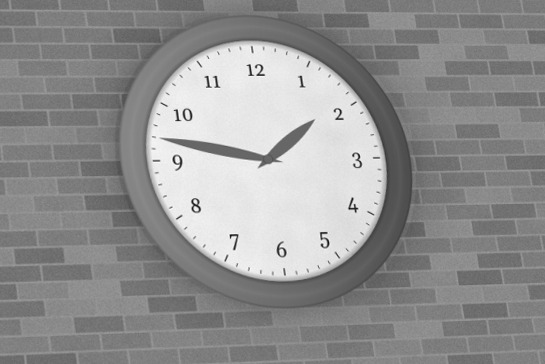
1:47
